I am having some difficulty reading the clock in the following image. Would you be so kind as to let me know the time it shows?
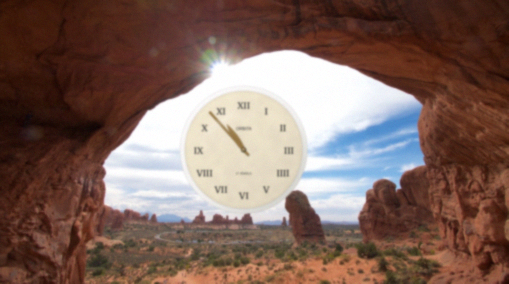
10:53
